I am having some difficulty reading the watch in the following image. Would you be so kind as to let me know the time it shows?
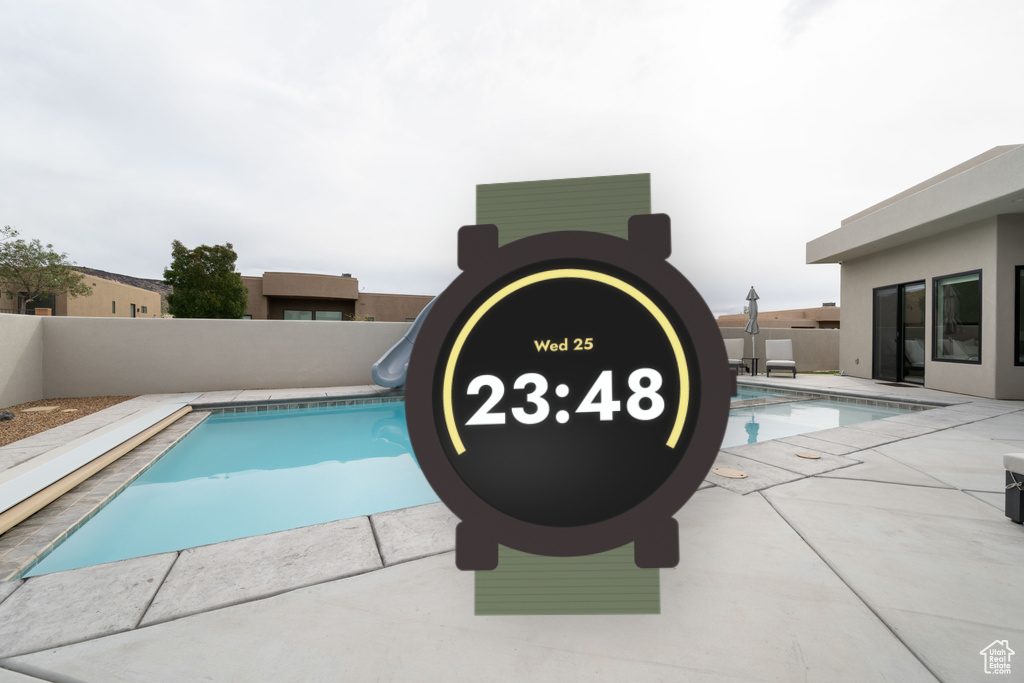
23:48
